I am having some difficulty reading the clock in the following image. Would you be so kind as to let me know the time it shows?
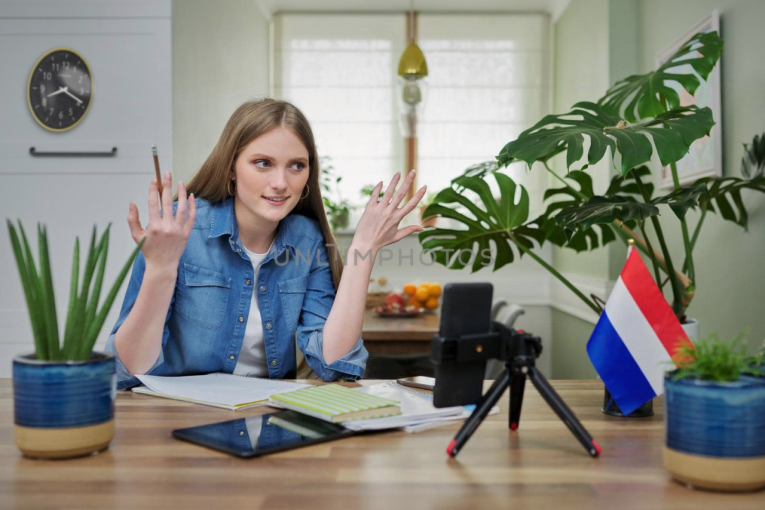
8:19
